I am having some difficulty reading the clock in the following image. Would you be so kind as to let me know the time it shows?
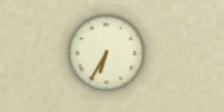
6:35
